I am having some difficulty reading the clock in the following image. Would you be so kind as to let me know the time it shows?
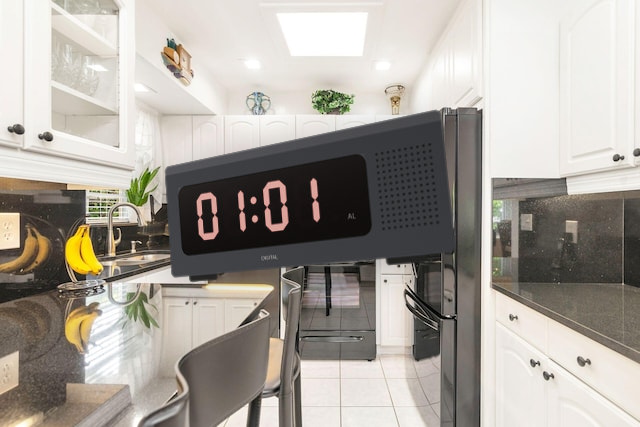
1:01
